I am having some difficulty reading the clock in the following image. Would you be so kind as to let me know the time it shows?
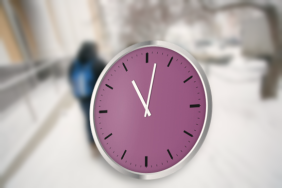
11:02
